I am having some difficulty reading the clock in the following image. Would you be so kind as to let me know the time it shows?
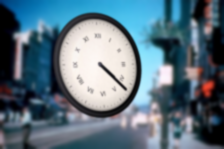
4:22
